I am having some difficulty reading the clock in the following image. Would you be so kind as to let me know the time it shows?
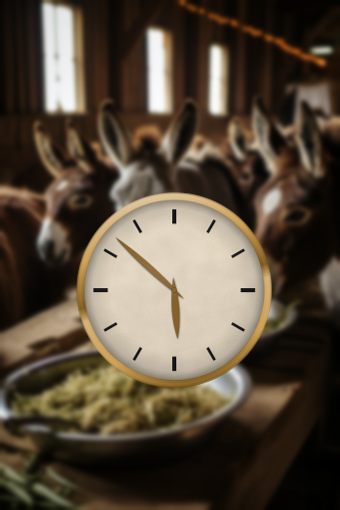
5:52
